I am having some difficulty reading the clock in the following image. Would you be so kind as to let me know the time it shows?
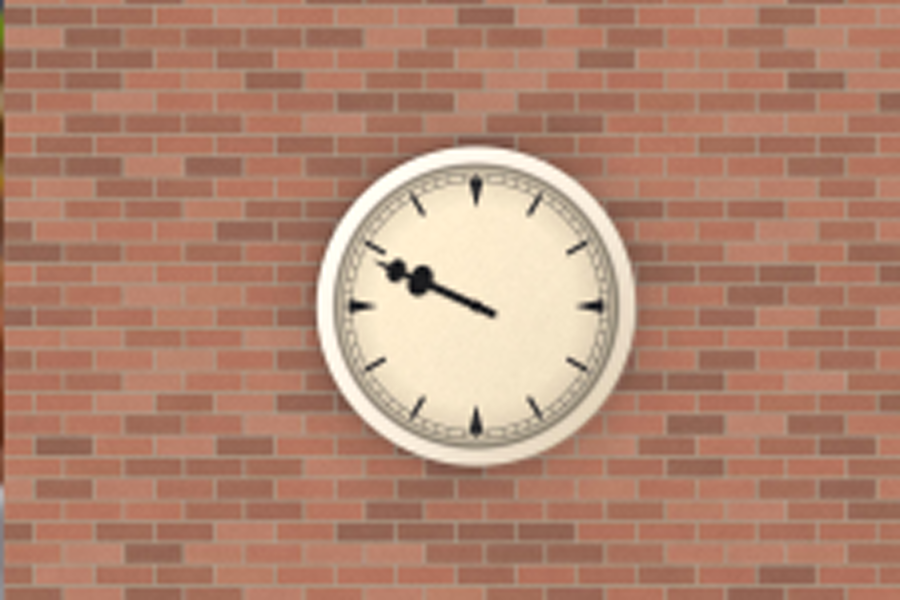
9:49
